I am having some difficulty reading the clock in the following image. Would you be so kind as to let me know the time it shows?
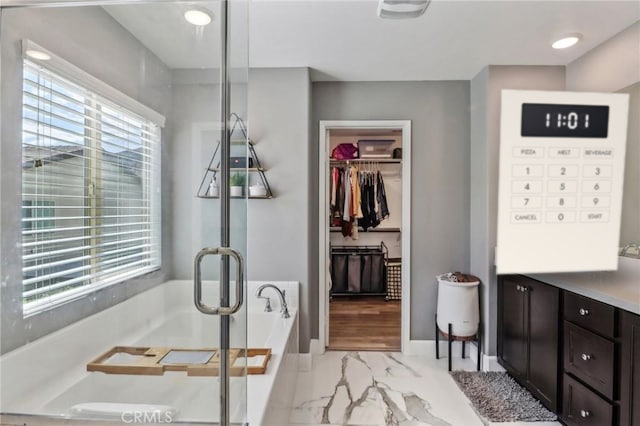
11:01
